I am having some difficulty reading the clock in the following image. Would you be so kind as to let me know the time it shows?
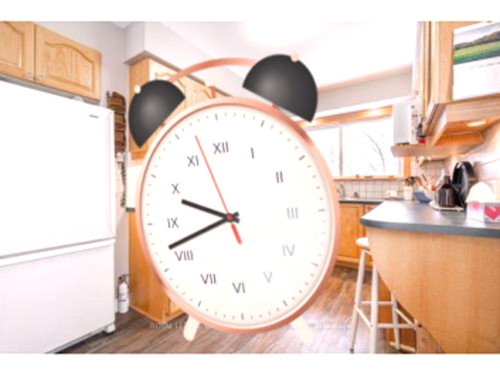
9:41:57
